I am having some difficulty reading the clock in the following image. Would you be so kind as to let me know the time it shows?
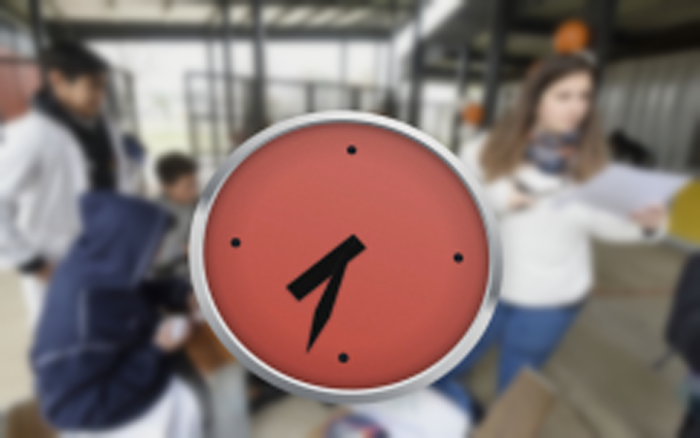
7:33
